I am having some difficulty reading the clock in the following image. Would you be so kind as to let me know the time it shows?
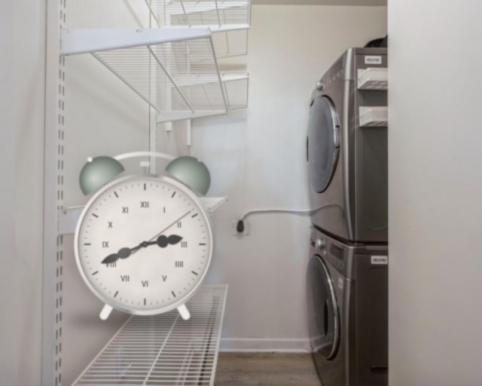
2:41:09
